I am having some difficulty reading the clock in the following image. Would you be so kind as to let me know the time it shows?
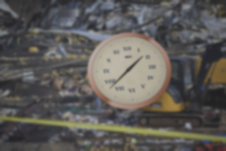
1:38
